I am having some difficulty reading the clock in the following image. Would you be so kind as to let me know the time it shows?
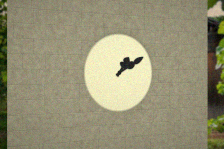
1:10
